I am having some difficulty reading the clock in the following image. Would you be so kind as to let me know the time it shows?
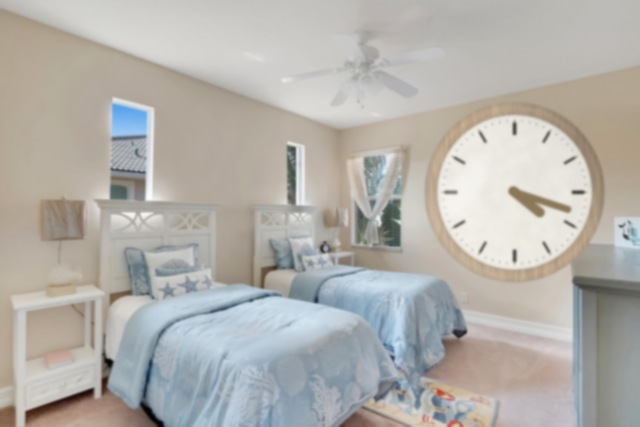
4:18
